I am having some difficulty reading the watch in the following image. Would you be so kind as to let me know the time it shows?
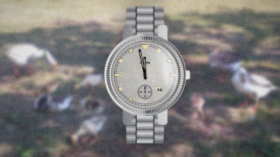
11:58
